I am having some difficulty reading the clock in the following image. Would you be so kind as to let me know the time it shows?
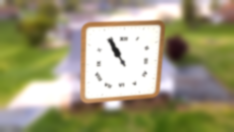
10:55
